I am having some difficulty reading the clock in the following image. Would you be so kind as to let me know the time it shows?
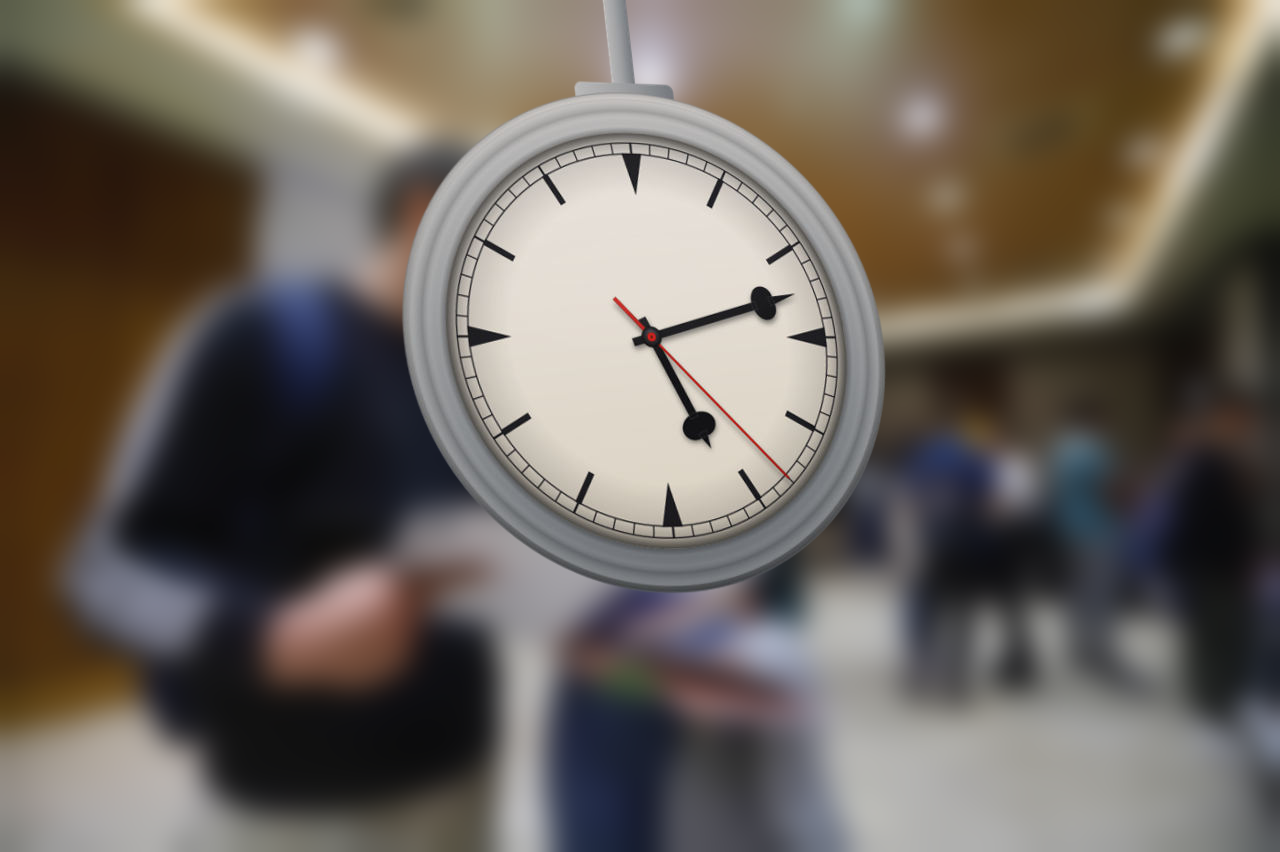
5:12:23
